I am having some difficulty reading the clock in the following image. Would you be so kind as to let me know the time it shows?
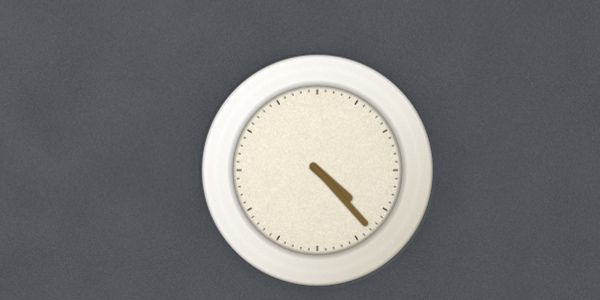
4:23
